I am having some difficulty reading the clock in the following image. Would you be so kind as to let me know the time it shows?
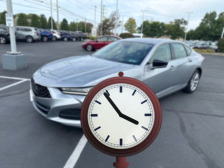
3:54
